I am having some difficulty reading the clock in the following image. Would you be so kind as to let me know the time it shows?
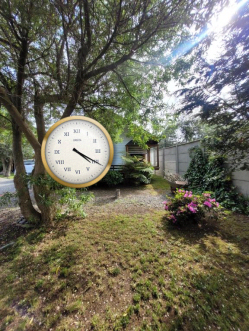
4:20
